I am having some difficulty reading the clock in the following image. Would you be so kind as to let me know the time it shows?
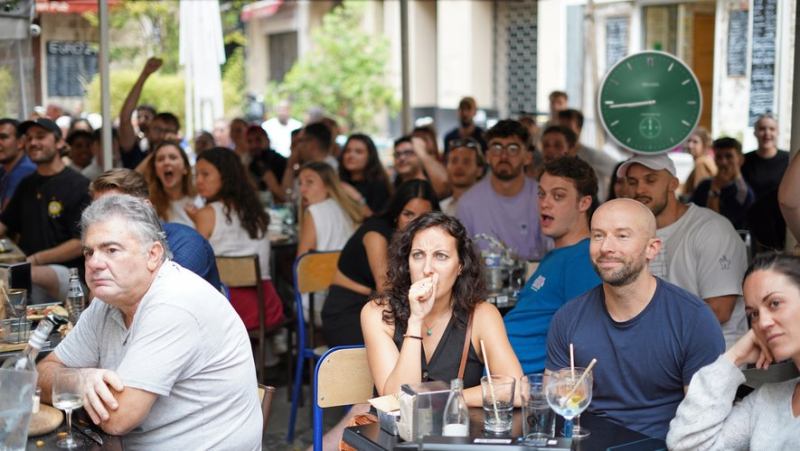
8:44
